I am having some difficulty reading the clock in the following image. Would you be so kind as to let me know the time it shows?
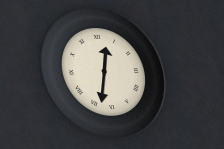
12:33
